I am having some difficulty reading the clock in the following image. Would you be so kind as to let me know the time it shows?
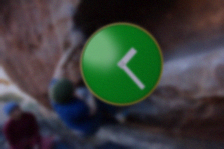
1:23
